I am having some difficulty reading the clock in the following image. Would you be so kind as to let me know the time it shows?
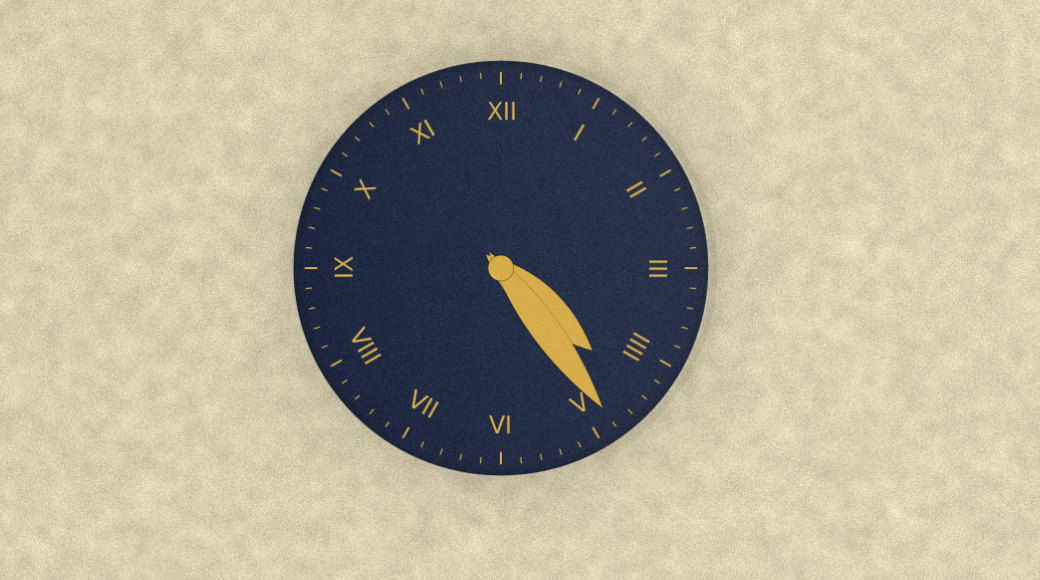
4:24
